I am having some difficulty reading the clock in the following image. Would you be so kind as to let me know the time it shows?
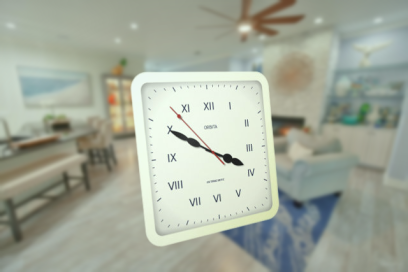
3:49:53
